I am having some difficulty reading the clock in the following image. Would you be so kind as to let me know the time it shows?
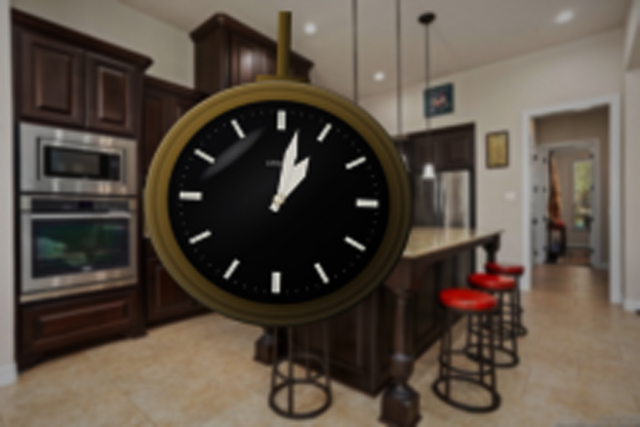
1:02
